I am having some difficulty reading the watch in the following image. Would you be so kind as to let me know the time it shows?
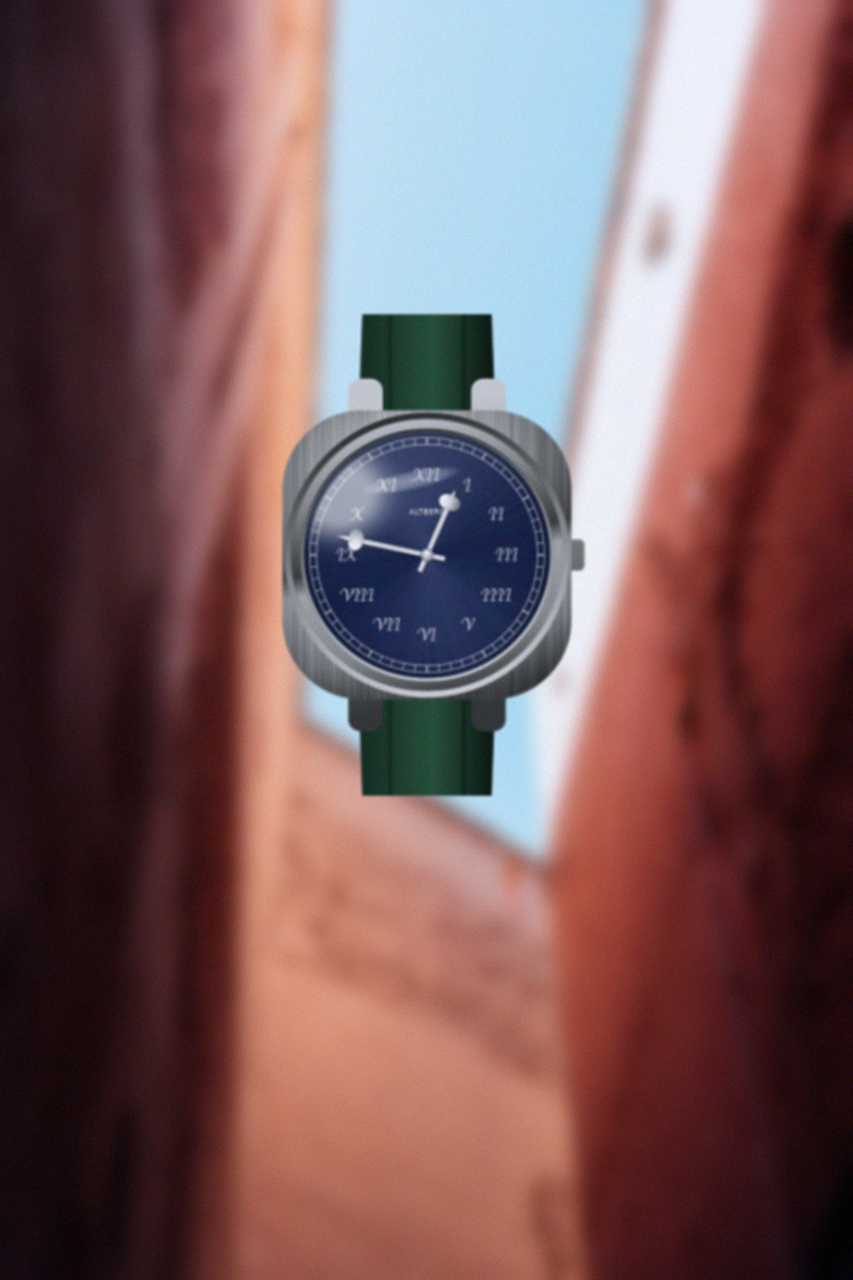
12:47
